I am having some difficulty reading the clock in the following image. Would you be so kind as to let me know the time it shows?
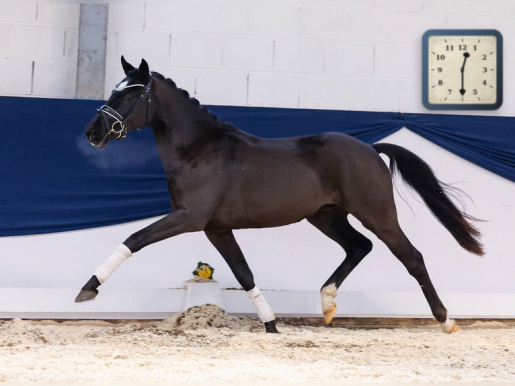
12:30
